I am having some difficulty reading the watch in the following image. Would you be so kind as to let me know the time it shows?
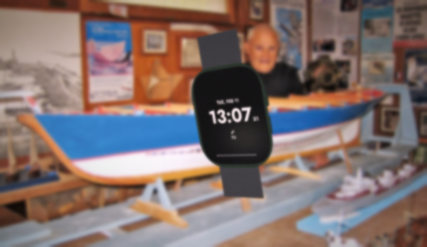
13:07
